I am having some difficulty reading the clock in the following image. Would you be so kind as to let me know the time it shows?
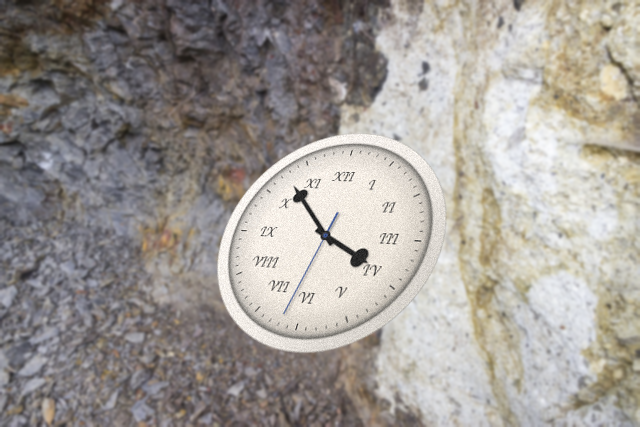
3:52:32
